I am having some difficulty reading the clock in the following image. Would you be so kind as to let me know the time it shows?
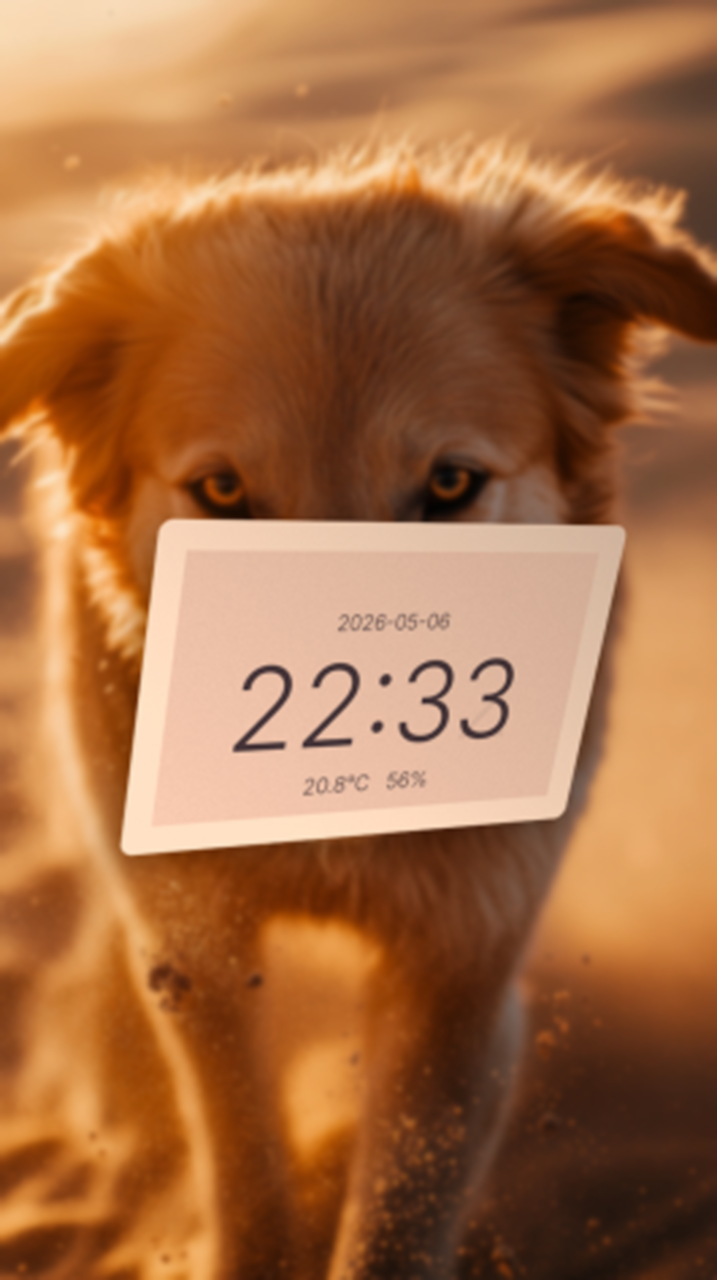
22:33
